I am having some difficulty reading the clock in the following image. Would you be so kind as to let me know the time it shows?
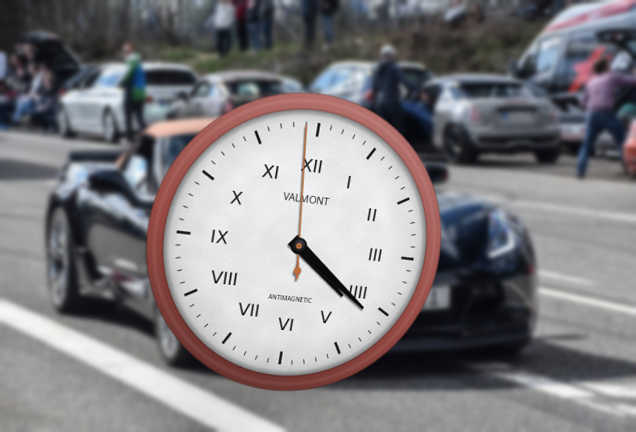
4:20:59
